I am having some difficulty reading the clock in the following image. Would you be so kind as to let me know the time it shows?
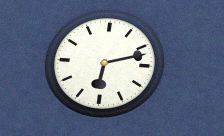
6:12
